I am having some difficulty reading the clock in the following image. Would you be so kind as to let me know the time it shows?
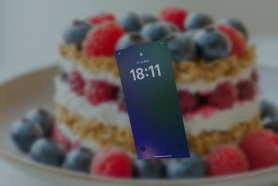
18:11
